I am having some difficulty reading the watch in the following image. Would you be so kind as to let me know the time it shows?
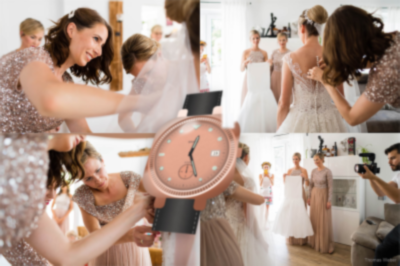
12:26
